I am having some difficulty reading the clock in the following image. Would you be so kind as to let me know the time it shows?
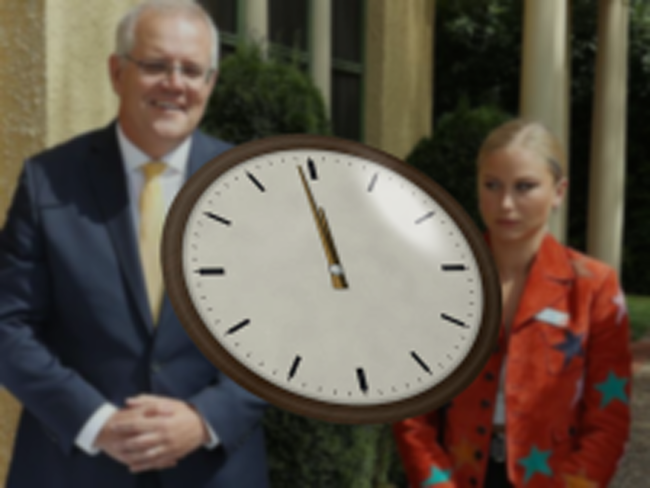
11:59
